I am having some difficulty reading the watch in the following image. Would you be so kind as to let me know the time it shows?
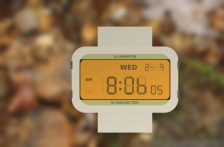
8:06:05
